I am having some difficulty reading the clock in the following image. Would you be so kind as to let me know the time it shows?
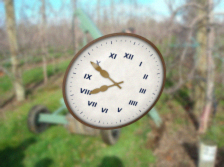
7:49
